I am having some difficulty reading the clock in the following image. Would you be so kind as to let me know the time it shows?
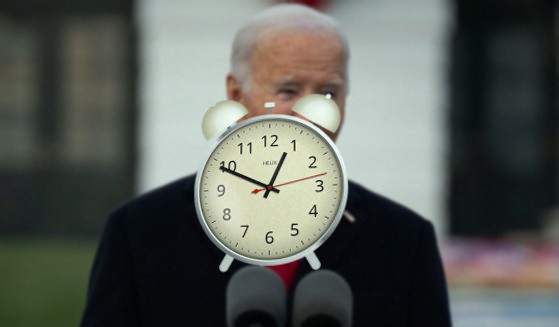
12:49:13
